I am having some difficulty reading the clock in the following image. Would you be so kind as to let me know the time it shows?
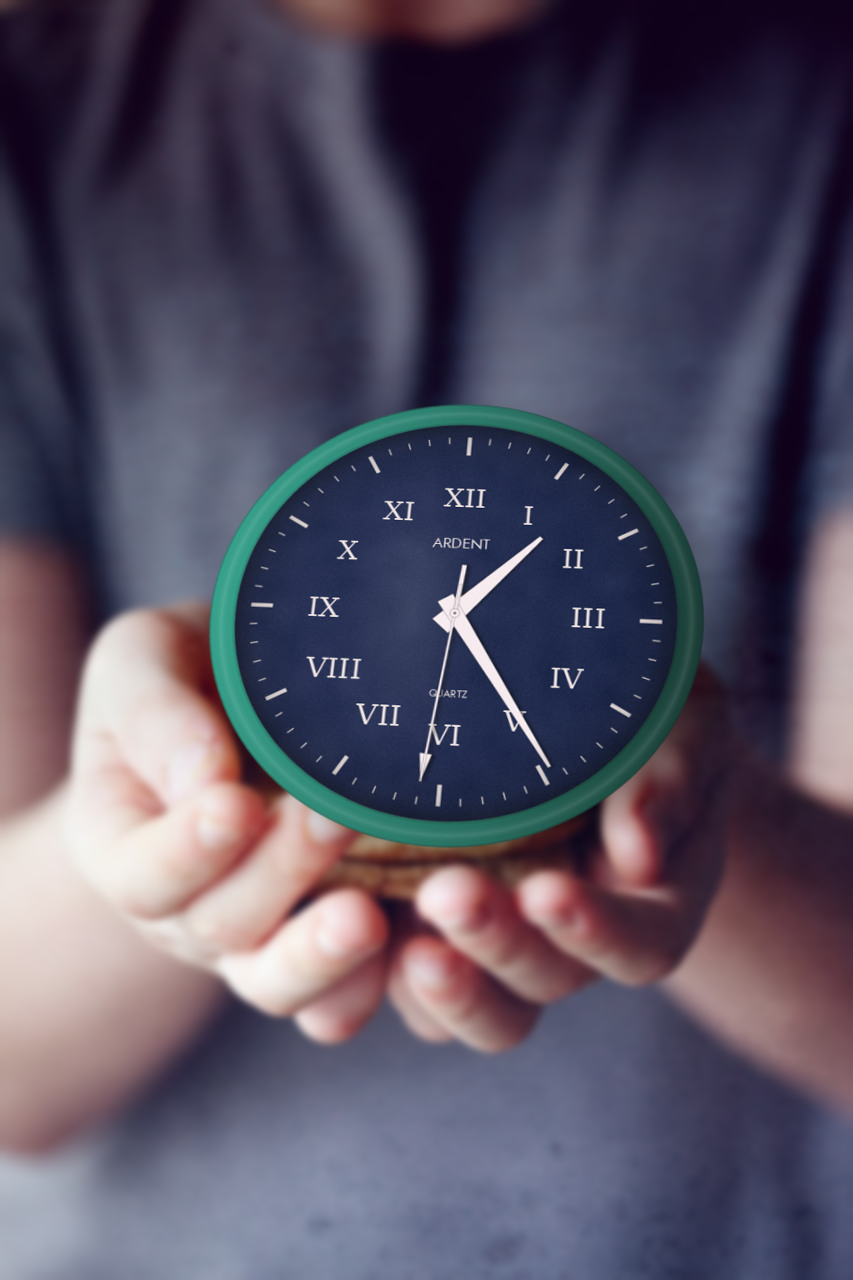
1:24:31
